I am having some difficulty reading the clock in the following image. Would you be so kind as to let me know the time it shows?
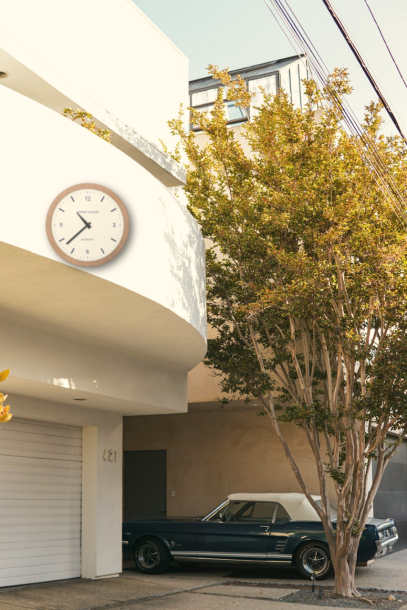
10:38
